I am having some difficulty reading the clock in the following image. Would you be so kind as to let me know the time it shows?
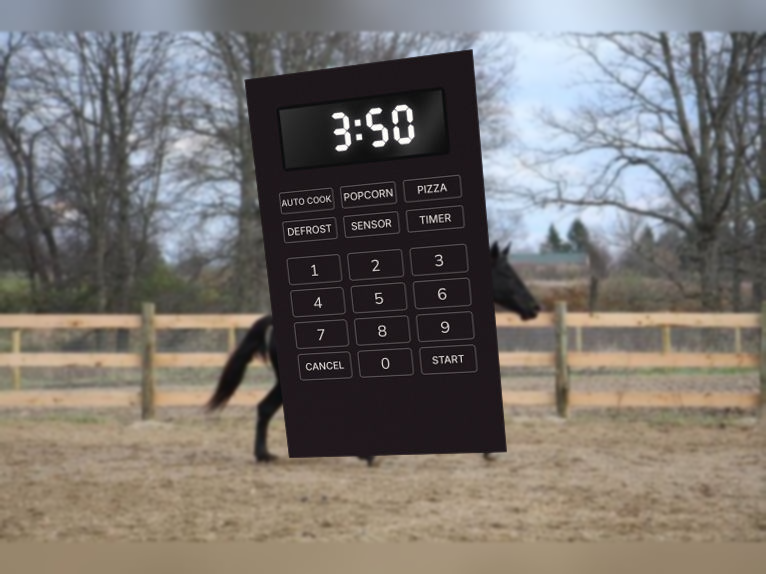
3:50
